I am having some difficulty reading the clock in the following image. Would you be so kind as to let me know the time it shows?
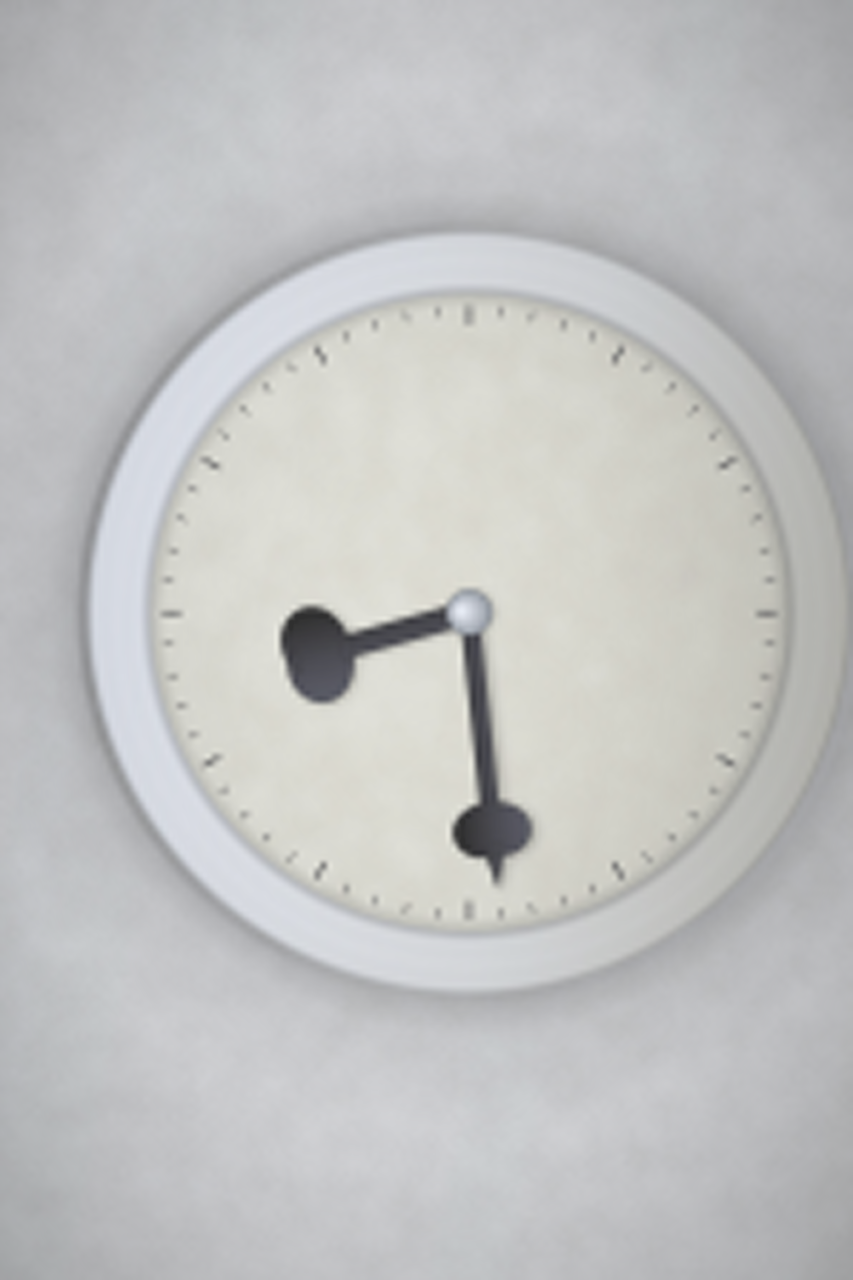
8:29
